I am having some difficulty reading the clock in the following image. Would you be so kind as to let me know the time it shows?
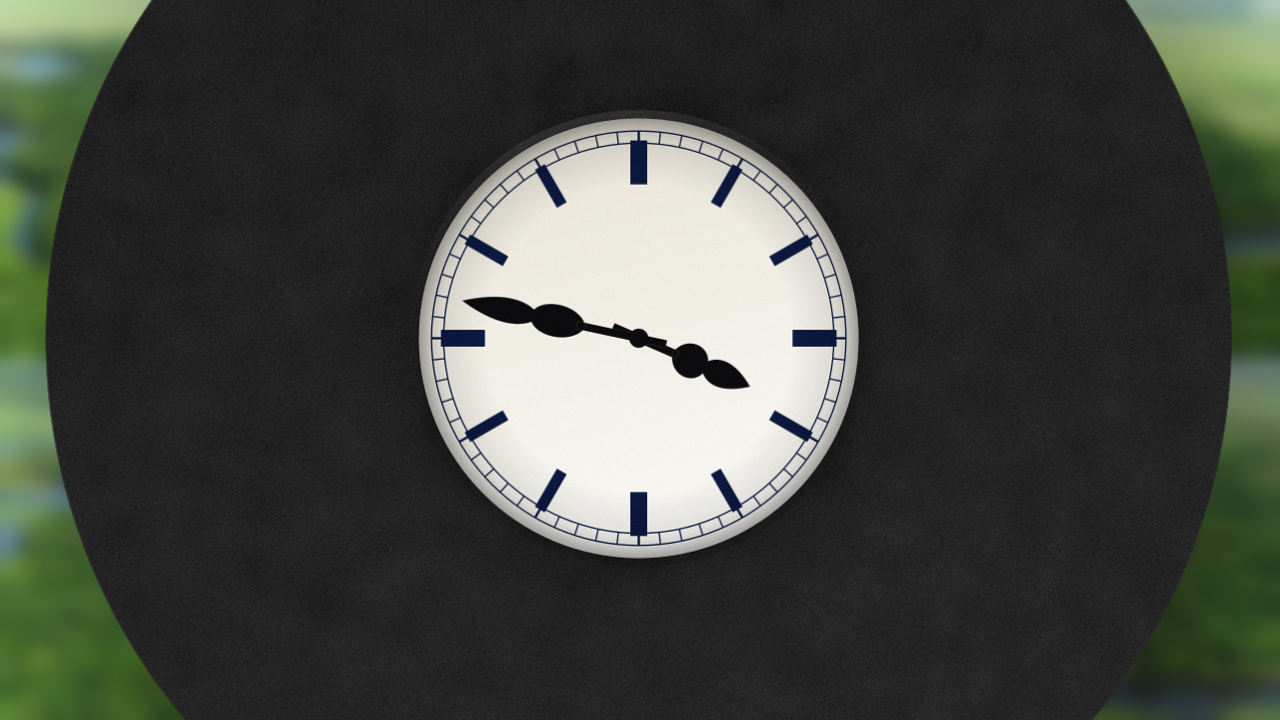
3:47
